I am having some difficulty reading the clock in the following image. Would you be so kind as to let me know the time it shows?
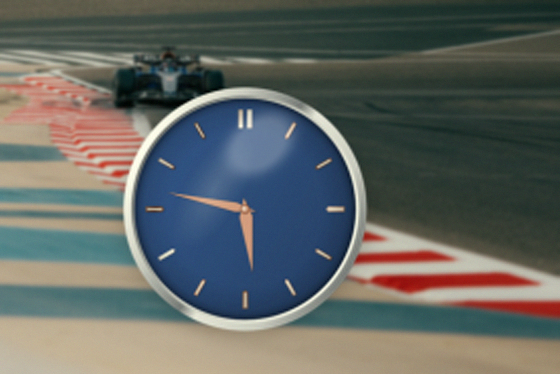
5:47
